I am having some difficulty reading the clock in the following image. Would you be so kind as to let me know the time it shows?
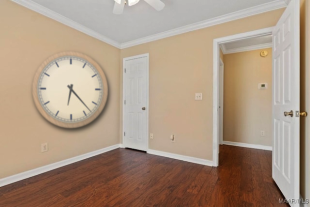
6:23
